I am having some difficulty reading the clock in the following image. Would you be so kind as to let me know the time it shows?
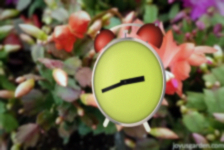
2:42
